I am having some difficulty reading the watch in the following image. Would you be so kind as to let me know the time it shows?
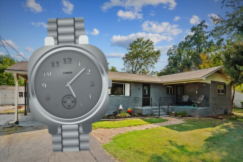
5:08
